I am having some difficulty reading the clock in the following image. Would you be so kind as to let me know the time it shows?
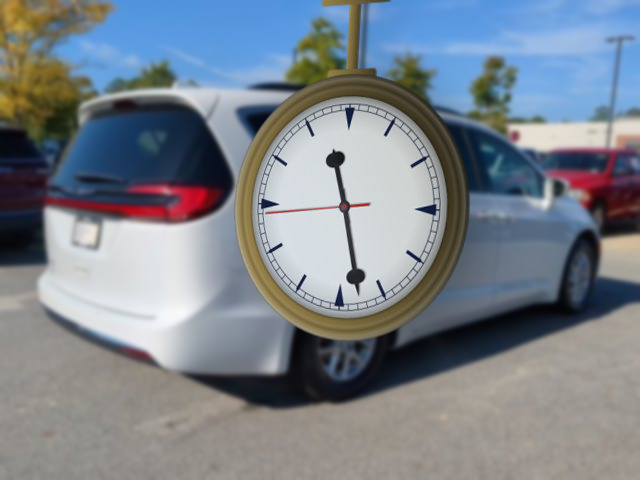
11:27:44
